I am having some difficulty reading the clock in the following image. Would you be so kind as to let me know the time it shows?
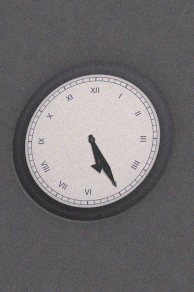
5:25
